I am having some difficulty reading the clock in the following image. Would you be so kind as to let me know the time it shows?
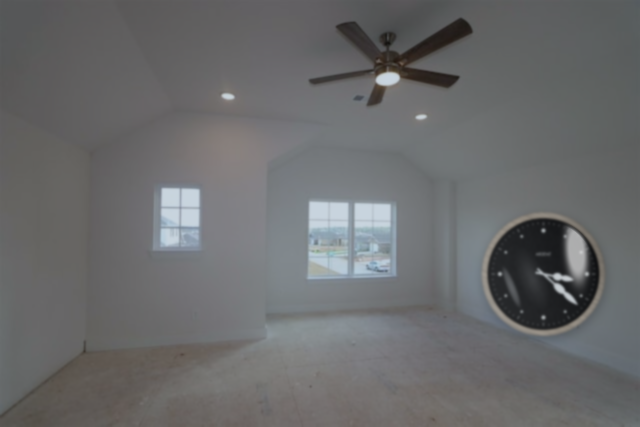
3:22
